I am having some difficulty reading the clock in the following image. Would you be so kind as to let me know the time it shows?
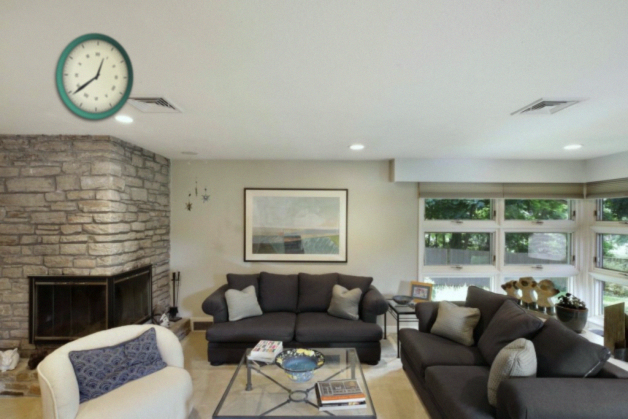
12:39
